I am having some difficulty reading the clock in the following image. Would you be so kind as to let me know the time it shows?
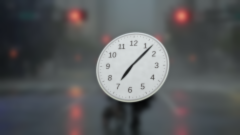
7:07
